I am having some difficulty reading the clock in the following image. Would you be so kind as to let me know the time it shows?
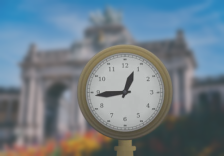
12:44
